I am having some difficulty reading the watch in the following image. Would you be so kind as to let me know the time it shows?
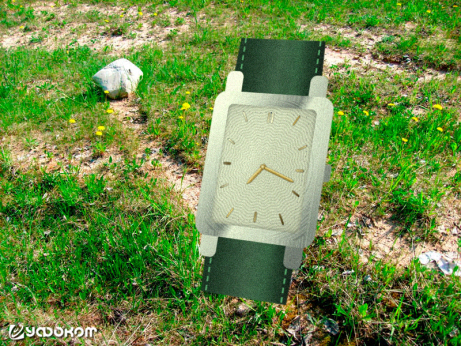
7:18
